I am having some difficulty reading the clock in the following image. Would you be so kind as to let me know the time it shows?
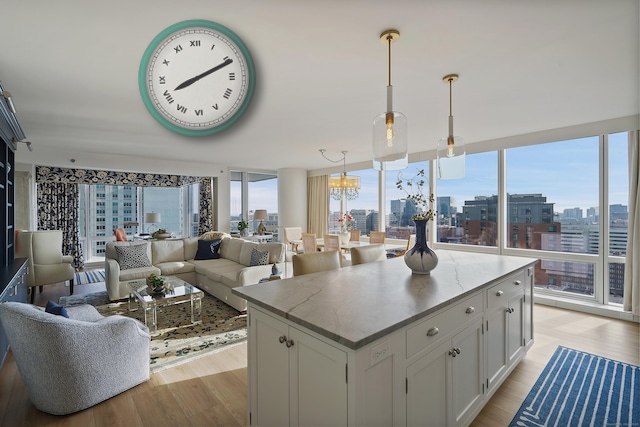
8:11
